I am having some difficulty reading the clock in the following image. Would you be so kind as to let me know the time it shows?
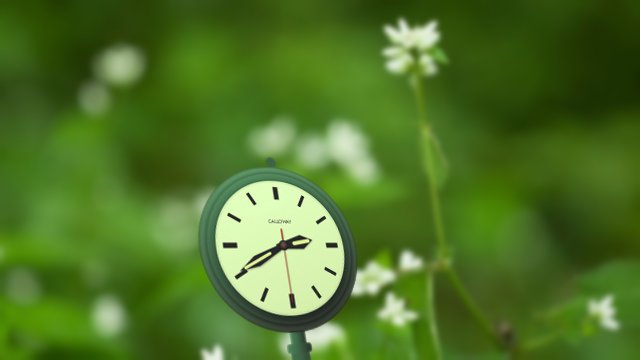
2:40:30
